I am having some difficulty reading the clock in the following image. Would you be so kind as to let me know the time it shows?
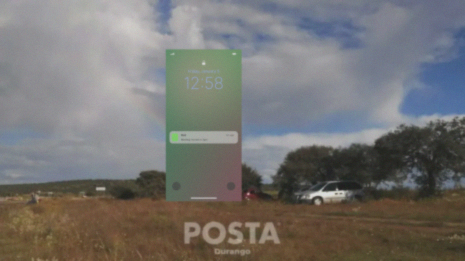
12:58
